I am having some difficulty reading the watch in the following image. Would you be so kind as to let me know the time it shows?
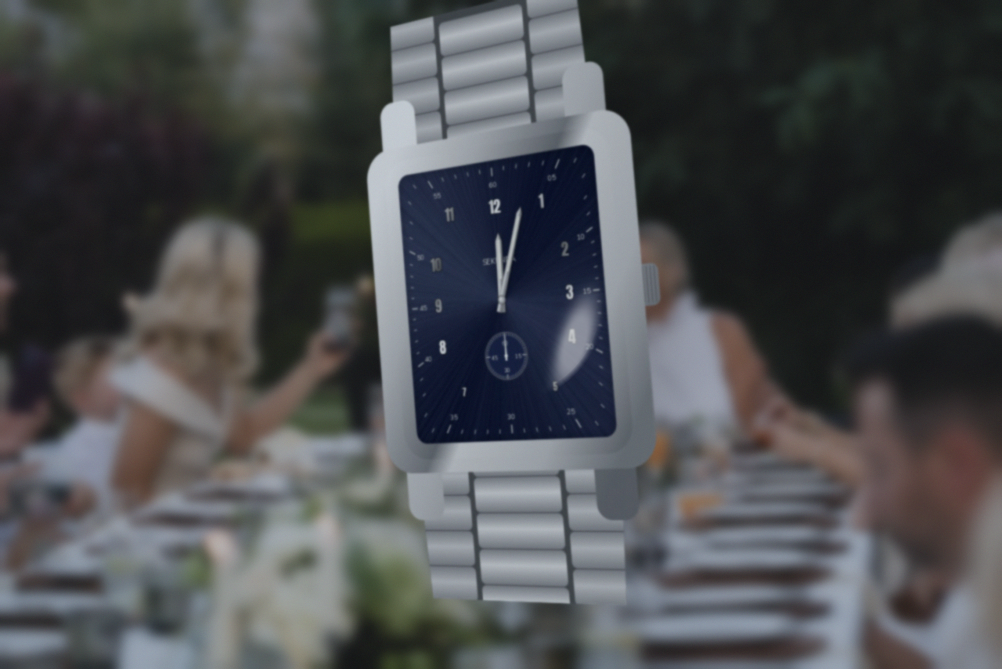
12:03
